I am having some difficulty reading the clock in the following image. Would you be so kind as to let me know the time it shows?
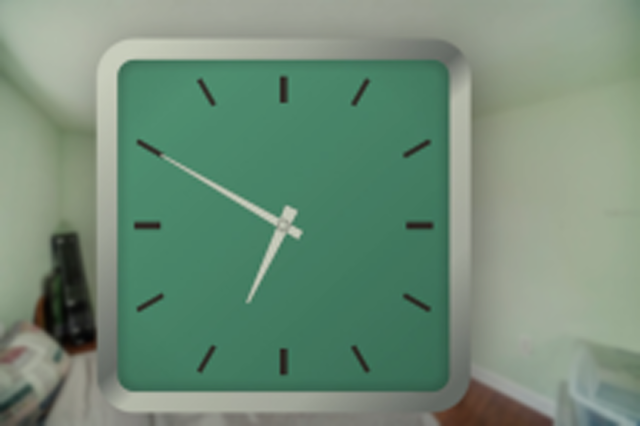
6:50
